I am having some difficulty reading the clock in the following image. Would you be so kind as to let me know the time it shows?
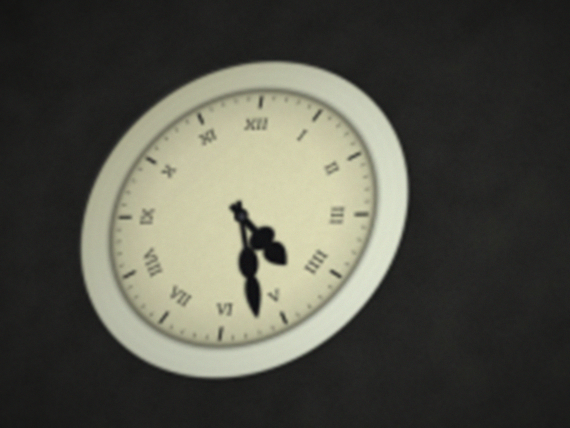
4:27
